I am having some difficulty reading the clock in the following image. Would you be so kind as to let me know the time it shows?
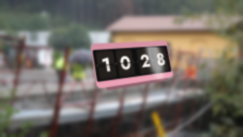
10:28
